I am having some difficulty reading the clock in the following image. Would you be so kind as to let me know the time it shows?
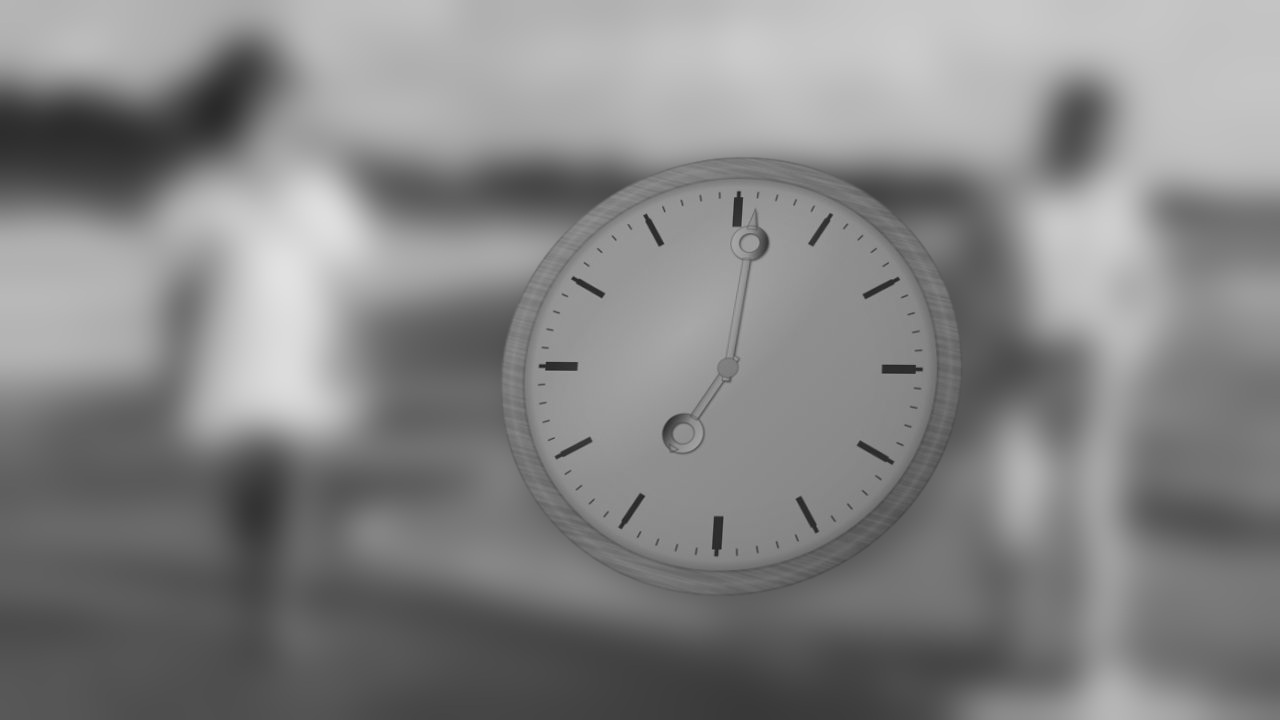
7:01
